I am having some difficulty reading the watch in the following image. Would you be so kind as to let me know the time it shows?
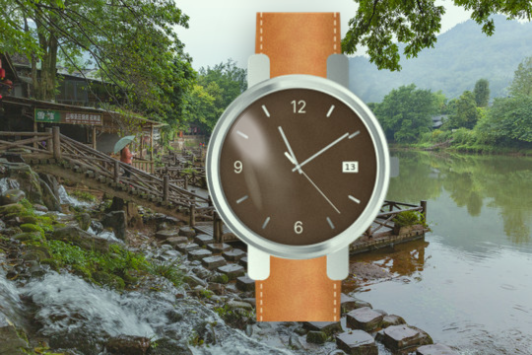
11:09:23
